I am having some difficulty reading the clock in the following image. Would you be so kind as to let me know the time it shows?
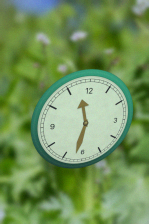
11:32
